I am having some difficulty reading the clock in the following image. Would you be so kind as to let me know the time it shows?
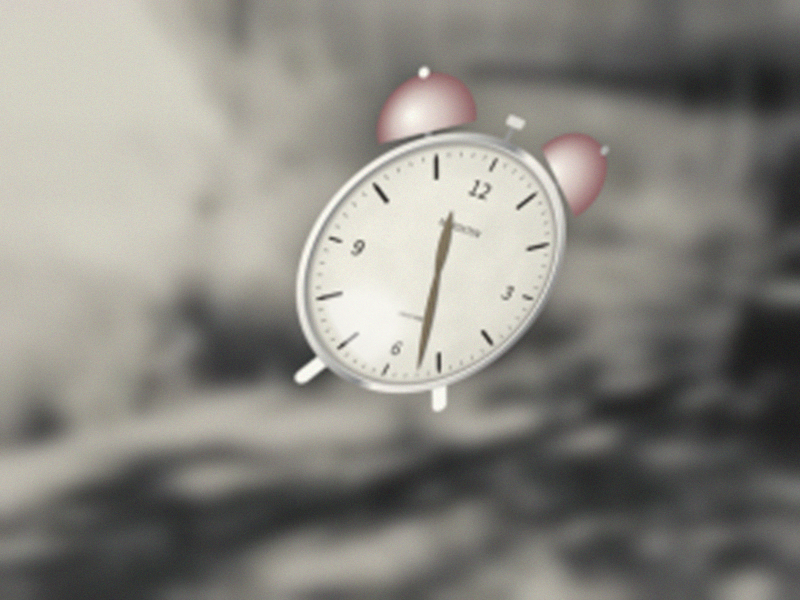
11:27
